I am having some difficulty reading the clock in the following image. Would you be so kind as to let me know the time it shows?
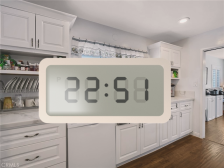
22:51
